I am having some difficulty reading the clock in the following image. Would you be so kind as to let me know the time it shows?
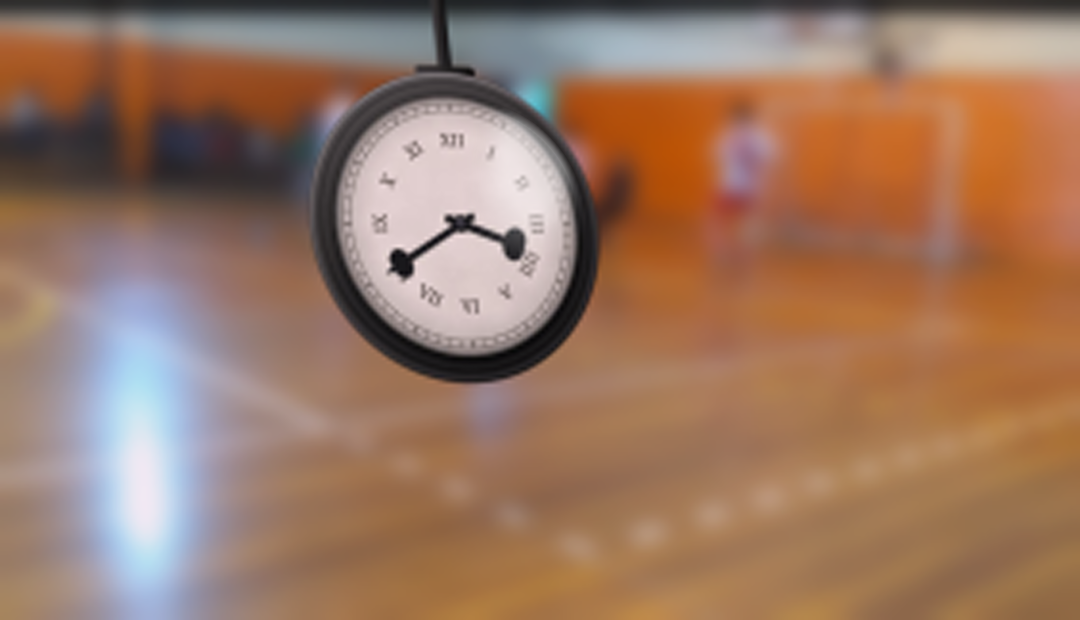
3:40
